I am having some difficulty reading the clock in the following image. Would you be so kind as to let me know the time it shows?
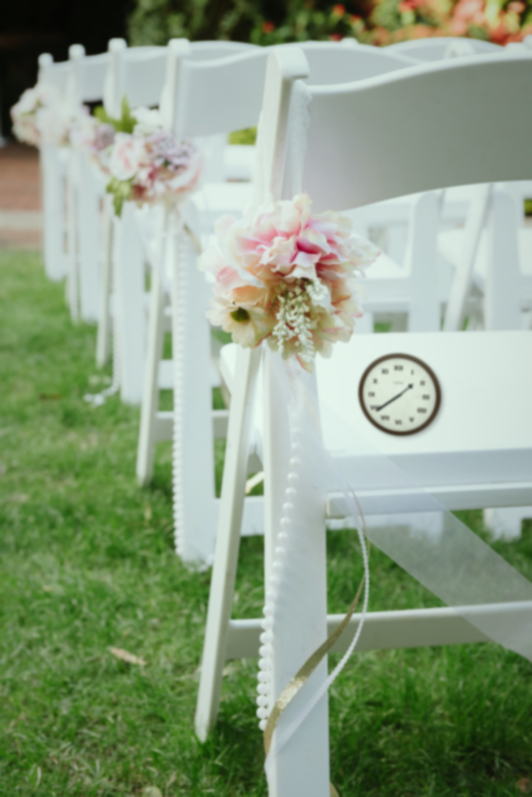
1:39
